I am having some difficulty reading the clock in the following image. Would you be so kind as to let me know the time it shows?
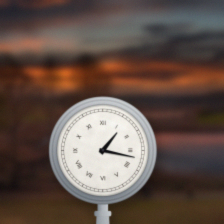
1:17
